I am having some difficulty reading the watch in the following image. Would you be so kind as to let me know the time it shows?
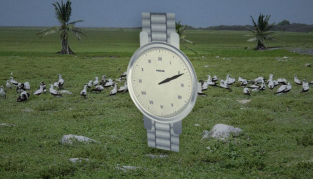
2:11
